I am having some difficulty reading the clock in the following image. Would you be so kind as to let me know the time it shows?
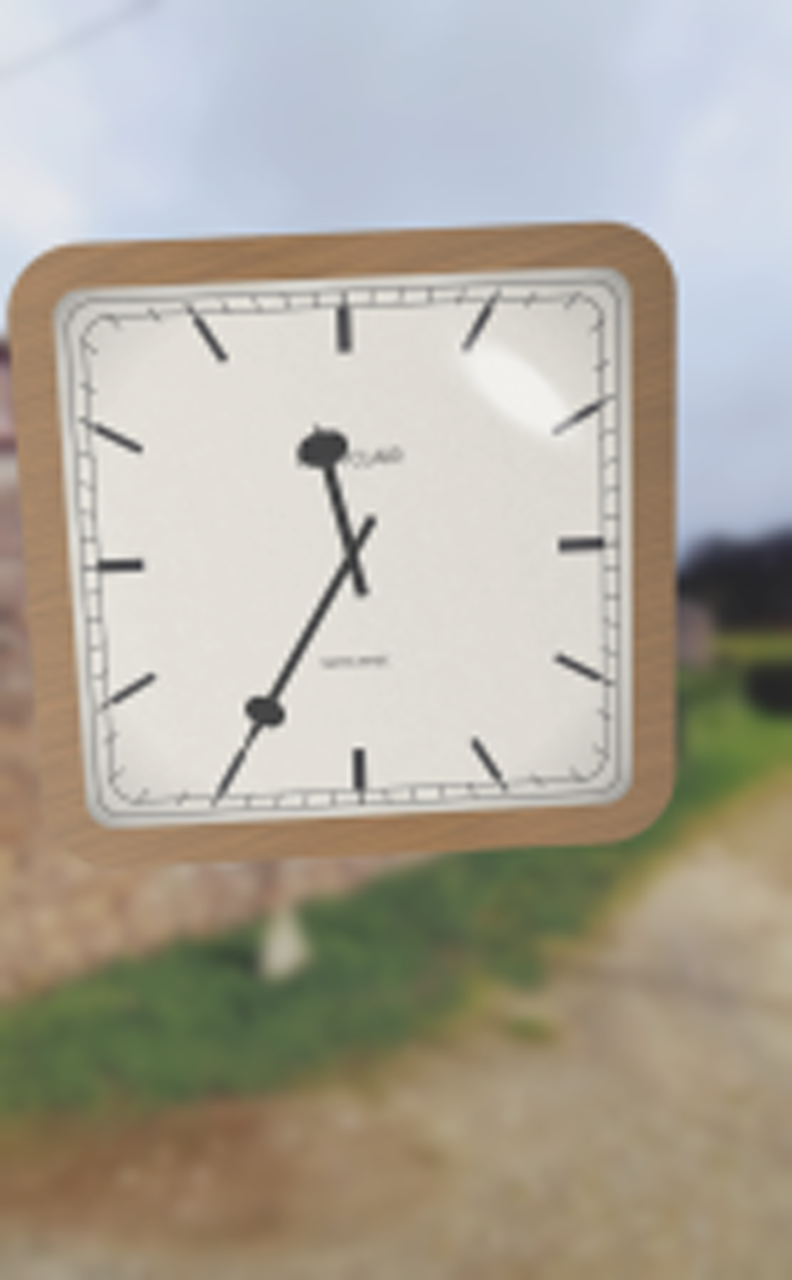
11:35
